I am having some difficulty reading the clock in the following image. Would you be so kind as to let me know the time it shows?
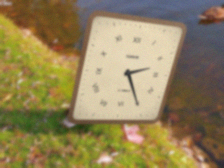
2:25
